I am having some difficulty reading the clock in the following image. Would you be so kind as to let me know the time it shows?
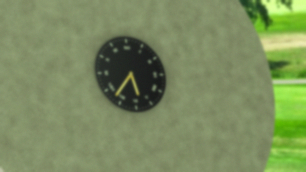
5:37
